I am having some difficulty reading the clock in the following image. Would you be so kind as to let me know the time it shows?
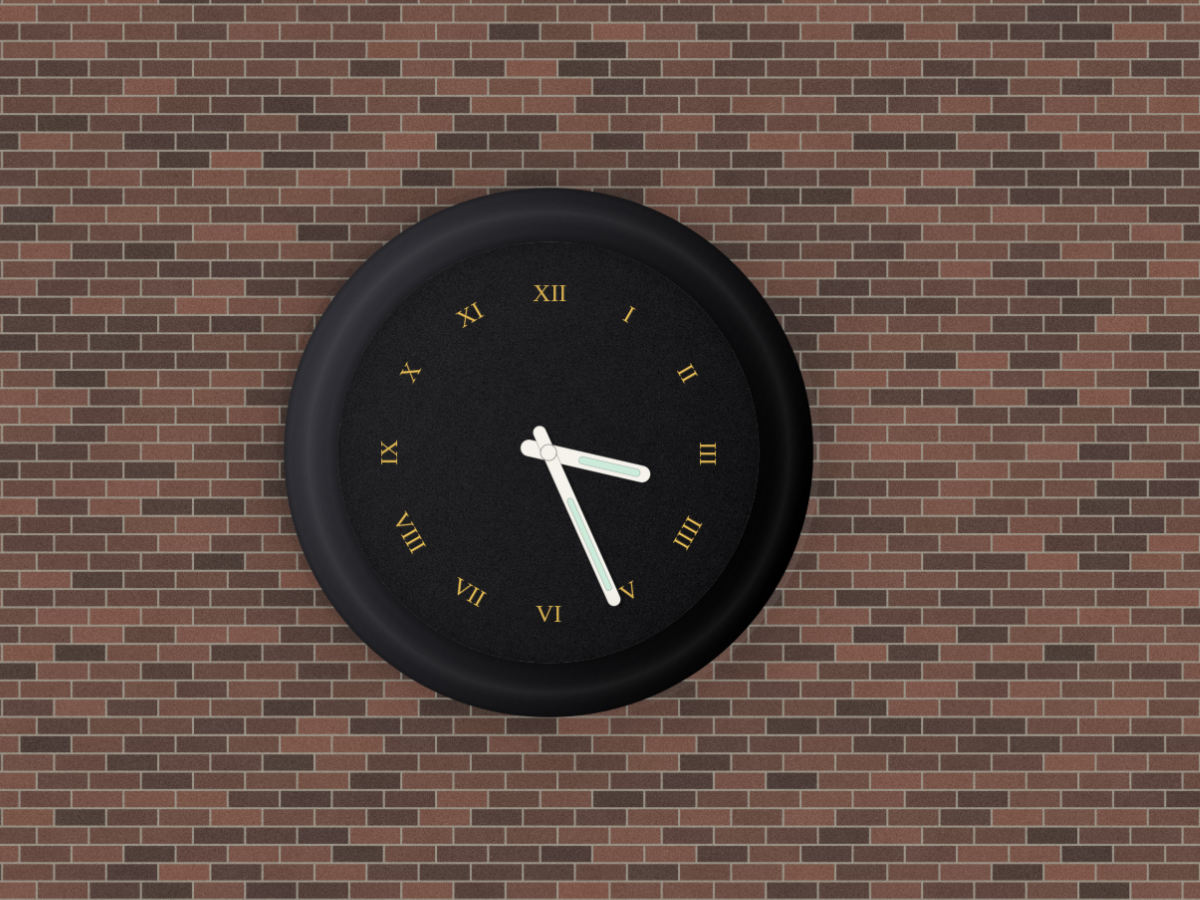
3:26
